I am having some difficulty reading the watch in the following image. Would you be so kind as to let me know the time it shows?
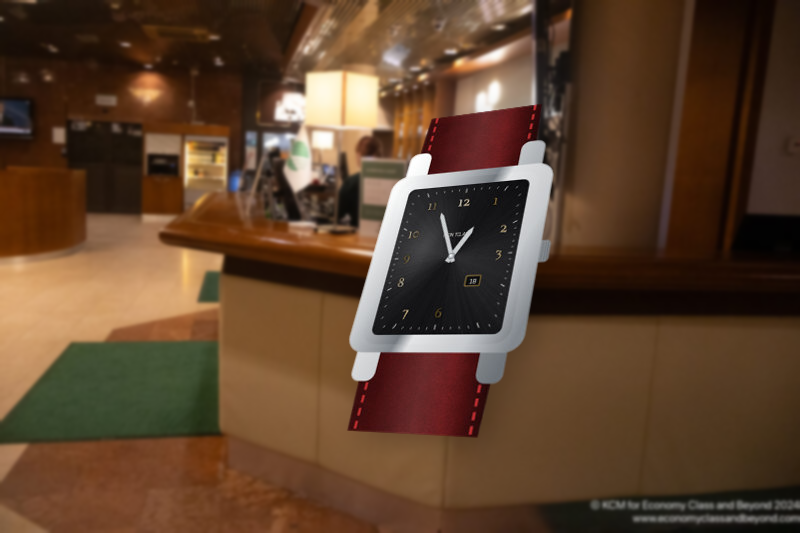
12:56
